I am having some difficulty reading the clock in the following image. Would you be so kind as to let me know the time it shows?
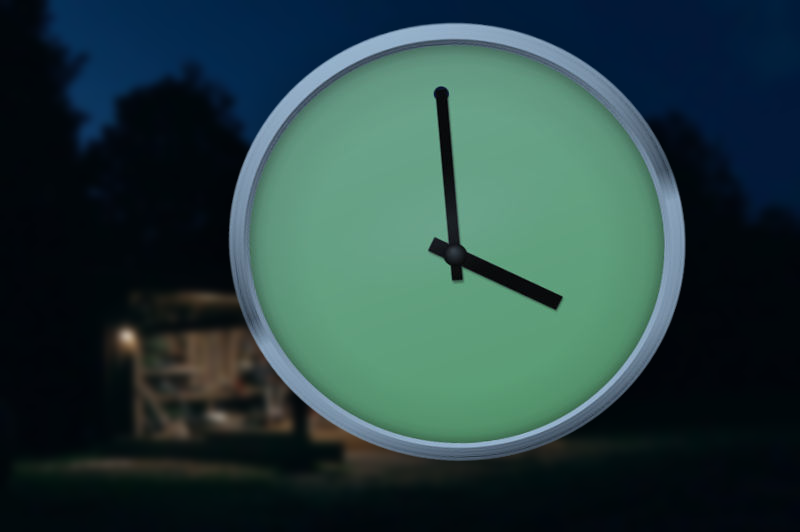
4:00
